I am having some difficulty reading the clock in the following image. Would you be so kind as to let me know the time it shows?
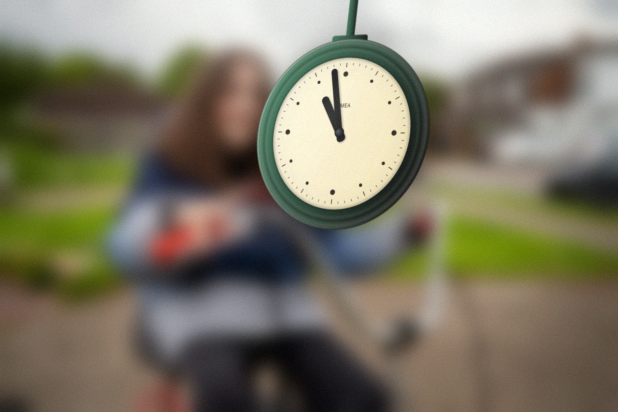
10:58
